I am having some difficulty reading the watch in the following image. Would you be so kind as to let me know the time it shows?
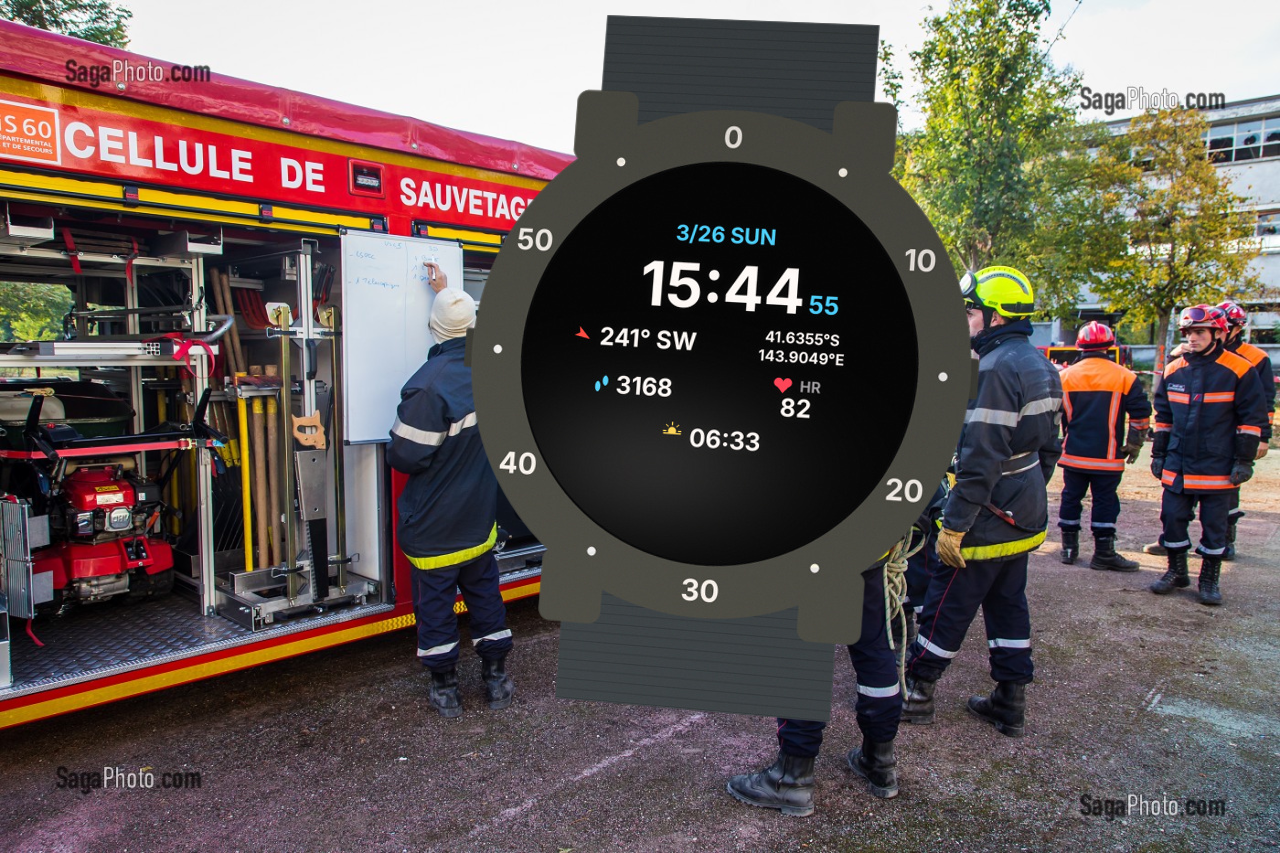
15:44:55
